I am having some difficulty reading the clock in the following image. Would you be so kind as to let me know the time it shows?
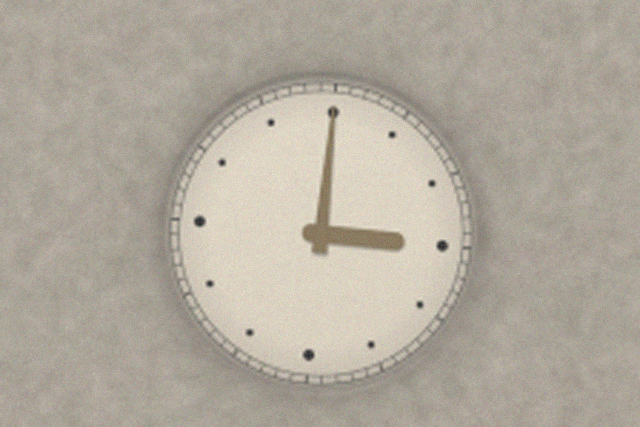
3:00
